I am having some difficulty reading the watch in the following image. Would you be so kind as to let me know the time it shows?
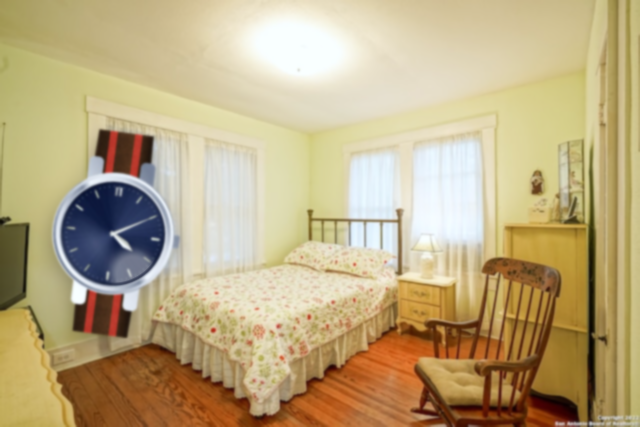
4:10
